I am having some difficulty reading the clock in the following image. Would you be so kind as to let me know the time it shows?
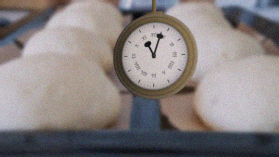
11:03
